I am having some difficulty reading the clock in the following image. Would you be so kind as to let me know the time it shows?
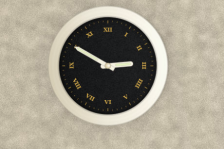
2:50
